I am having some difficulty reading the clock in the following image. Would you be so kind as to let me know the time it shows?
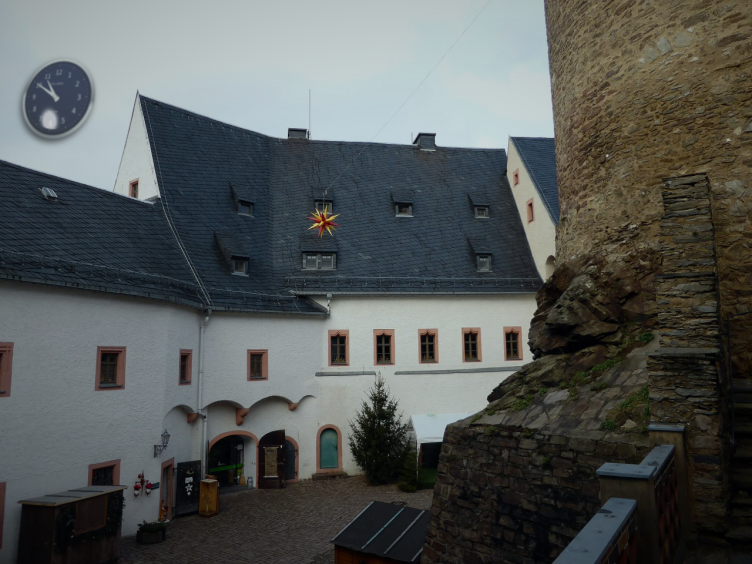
10:50
